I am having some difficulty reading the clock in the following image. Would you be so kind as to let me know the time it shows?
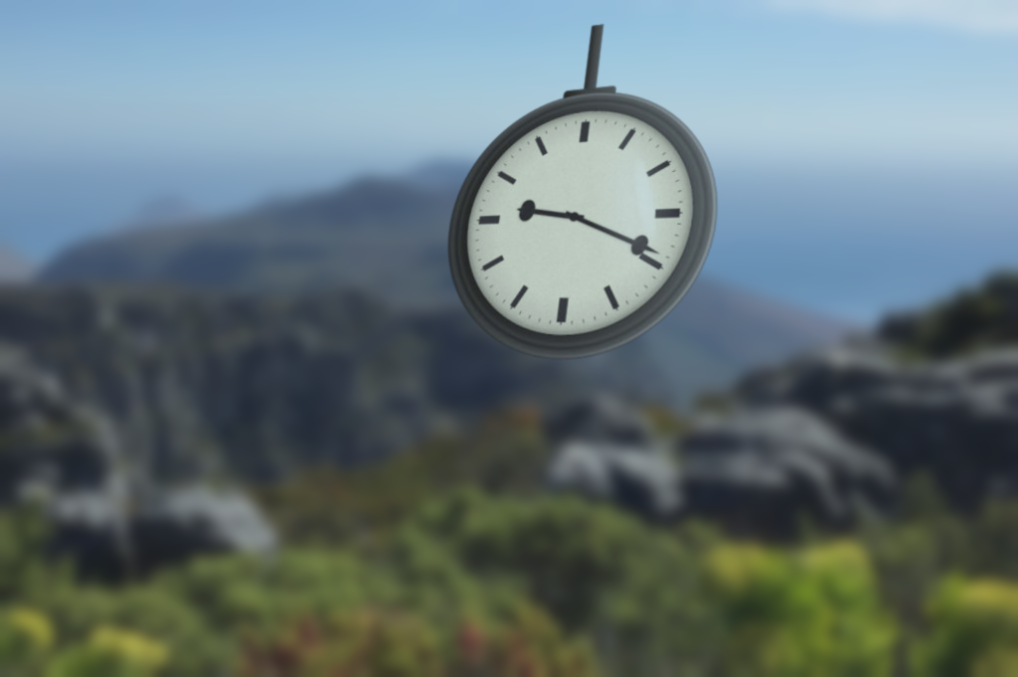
9:19
